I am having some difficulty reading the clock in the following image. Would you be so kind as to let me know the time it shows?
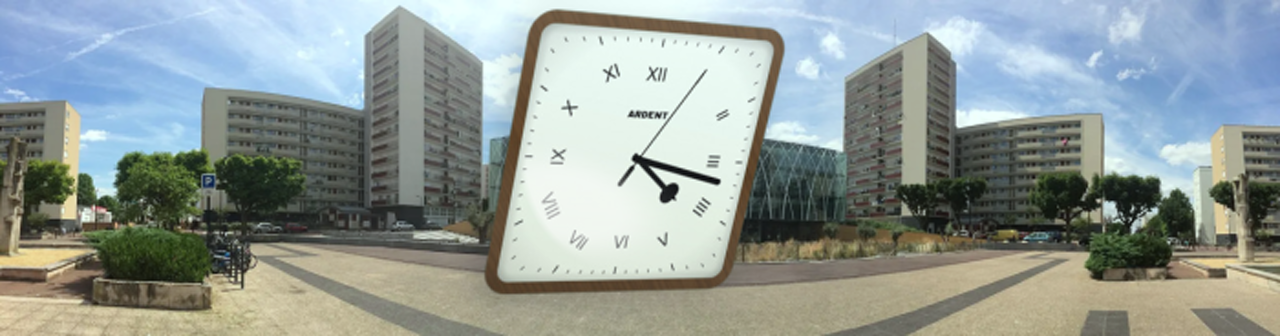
4:17:05
